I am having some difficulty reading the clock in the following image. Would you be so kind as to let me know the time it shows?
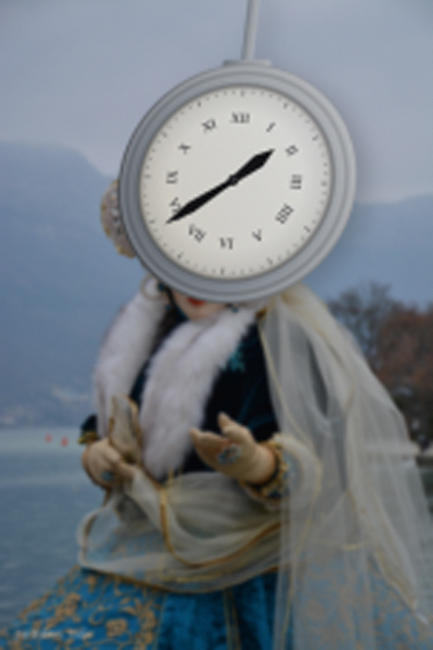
1:39
